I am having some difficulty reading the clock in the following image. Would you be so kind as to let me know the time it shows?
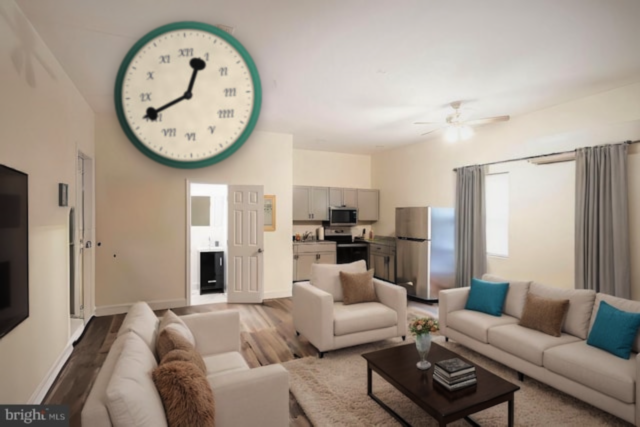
12:41
